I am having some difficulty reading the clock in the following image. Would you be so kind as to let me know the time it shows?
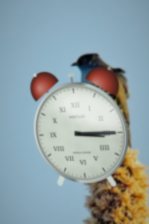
3:15
